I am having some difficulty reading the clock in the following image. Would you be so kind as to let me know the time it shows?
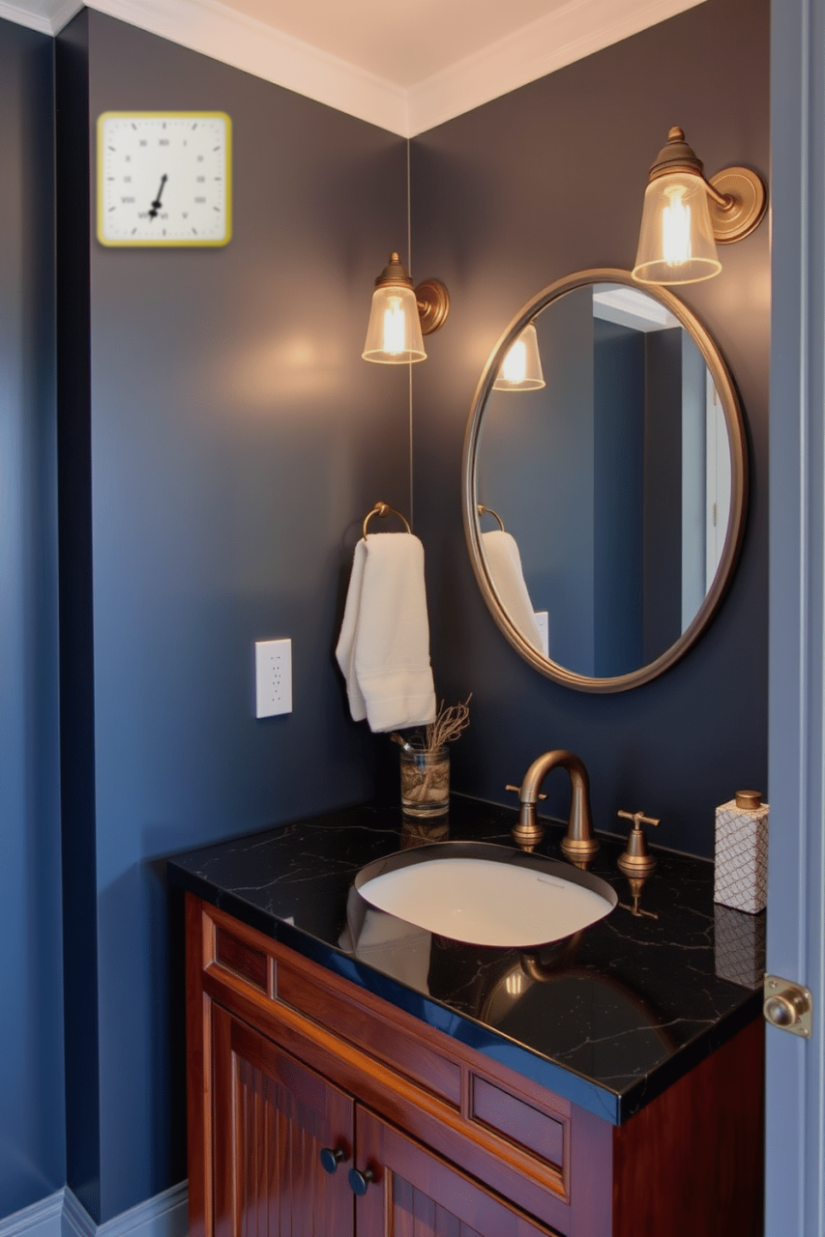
6:33
